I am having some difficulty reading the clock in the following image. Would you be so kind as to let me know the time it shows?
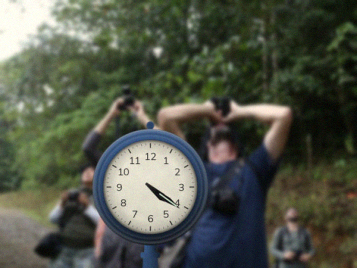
4:21
